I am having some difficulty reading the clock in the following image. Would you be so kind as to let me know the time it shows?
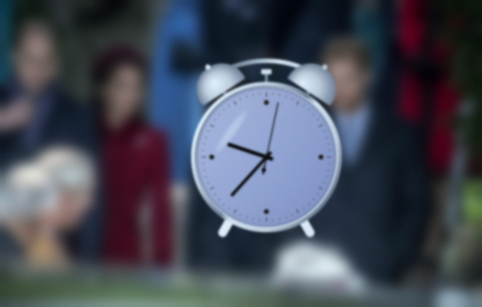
9:37:02
